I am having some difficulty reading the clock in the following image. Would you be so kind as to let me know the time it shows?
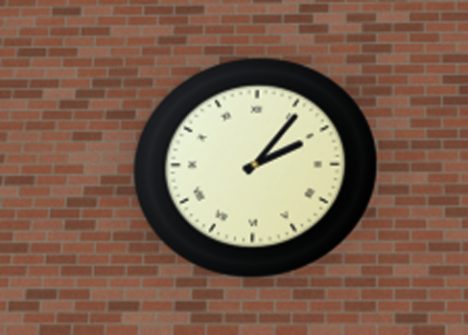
2:06
